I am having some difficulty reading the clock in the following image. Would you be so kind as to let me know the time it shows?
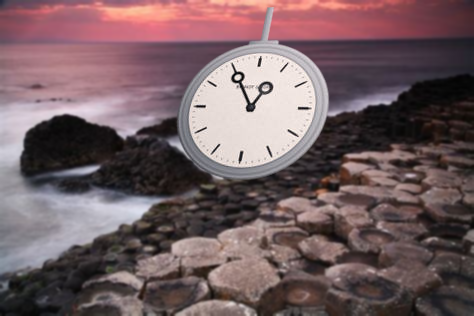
12:55
